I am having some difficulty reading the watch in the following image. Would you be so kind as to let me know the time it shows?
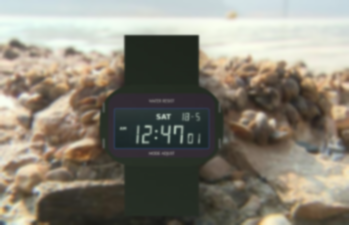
12:47
